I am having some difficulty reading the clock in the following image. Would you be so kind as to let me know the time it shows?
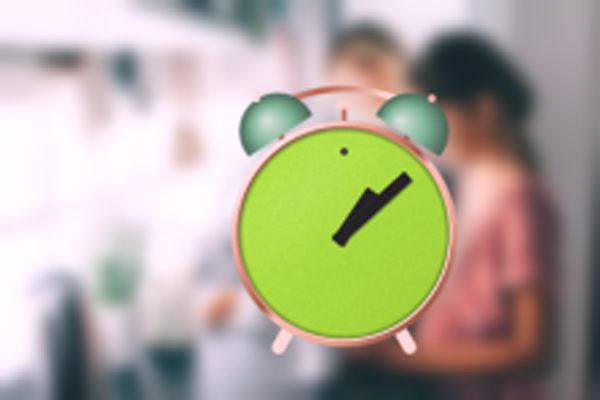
1:08
